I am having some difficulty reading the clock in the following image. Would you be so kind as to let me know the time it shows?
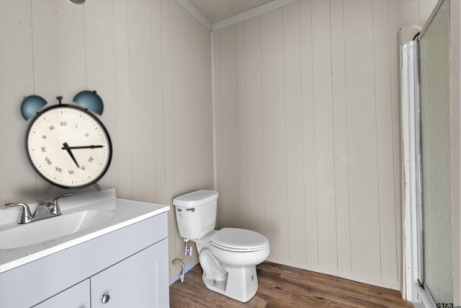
5:15
